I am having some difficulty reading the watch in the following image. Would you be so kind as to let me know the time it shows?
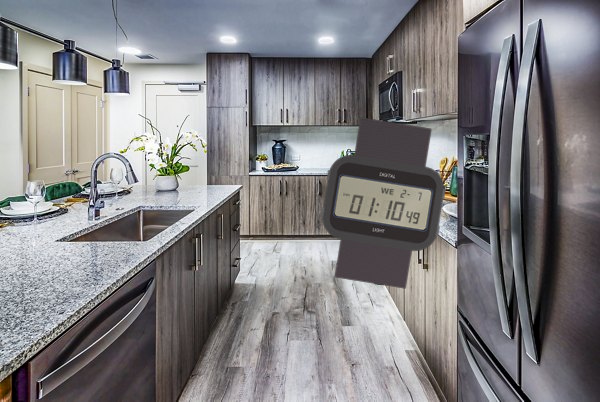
1:10:49
